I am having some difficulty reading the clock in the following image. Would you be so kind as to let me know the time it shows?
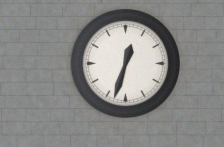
12:33
